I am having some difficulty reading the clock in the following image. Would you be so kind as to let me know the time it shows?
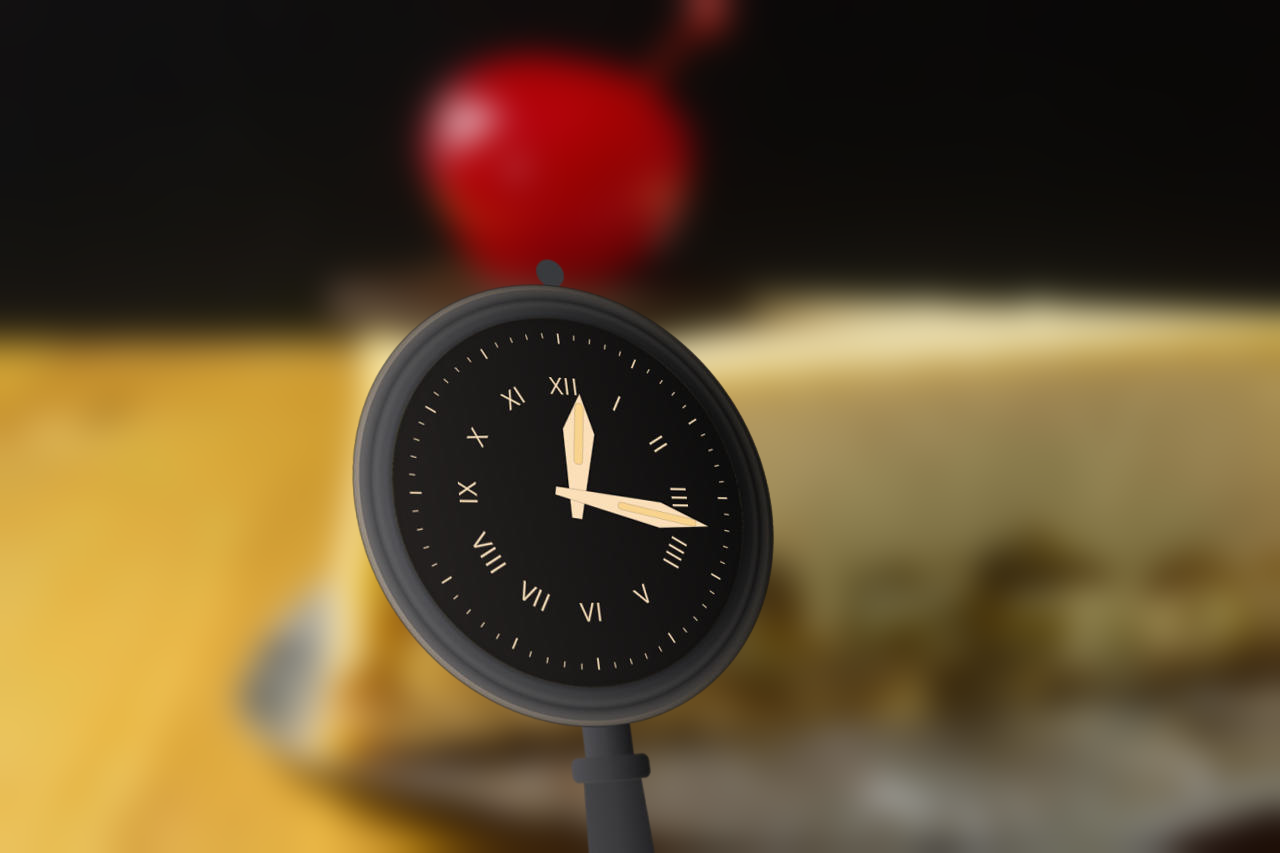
12:17
